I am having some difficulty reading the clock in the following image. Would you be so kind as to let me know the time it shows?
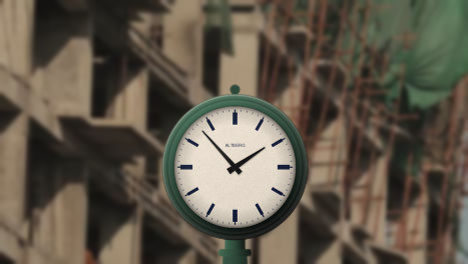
1:53
